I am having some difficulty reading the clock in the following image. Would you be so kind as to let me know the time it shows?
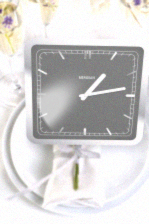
1:13
